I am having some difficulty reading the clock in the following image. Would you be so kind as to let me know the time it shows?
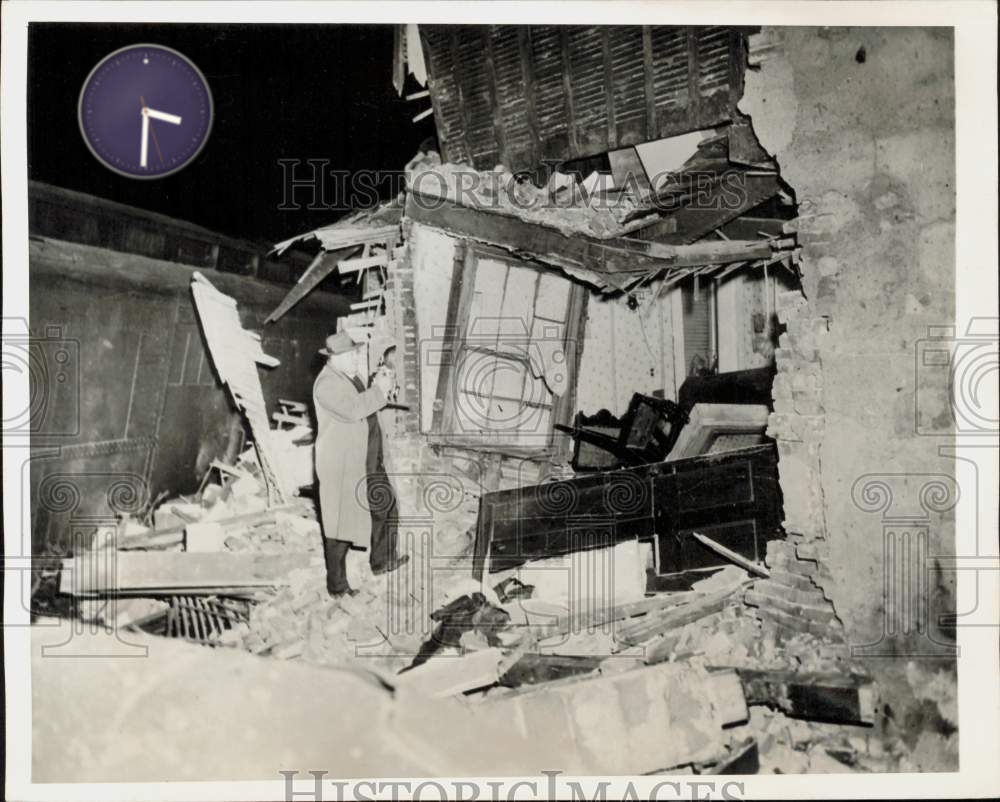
3:30:27
